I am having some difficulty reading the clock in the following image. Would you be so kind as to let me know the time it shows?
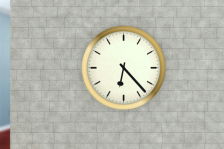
6:23
